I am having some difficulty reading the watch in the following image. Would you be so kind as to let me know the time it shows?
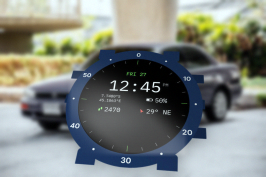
12:45
